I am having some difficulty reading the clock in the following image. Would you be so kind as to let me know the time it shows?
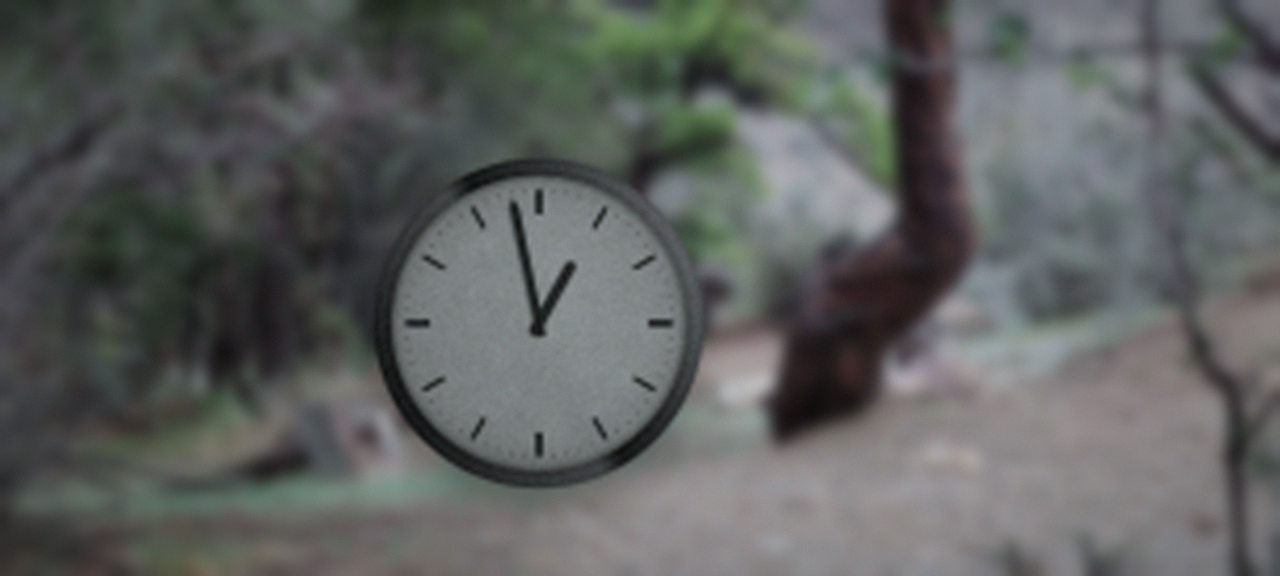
12:58
